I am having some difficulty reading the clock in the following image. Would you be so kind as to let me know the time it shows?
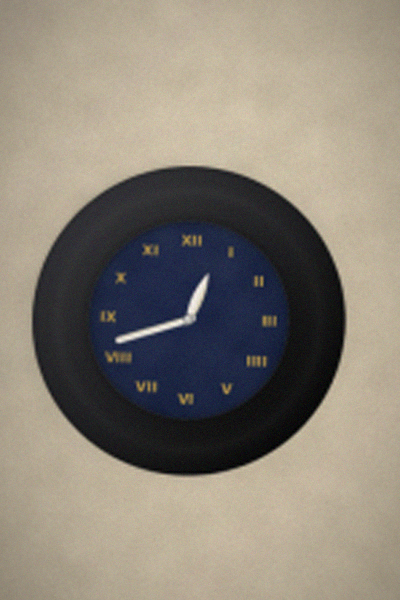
12:42
